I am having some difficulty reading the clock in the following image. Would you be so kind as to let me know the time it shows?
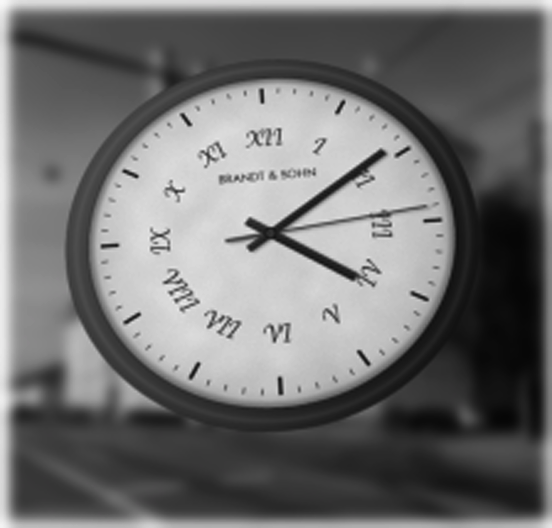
4:09:14
